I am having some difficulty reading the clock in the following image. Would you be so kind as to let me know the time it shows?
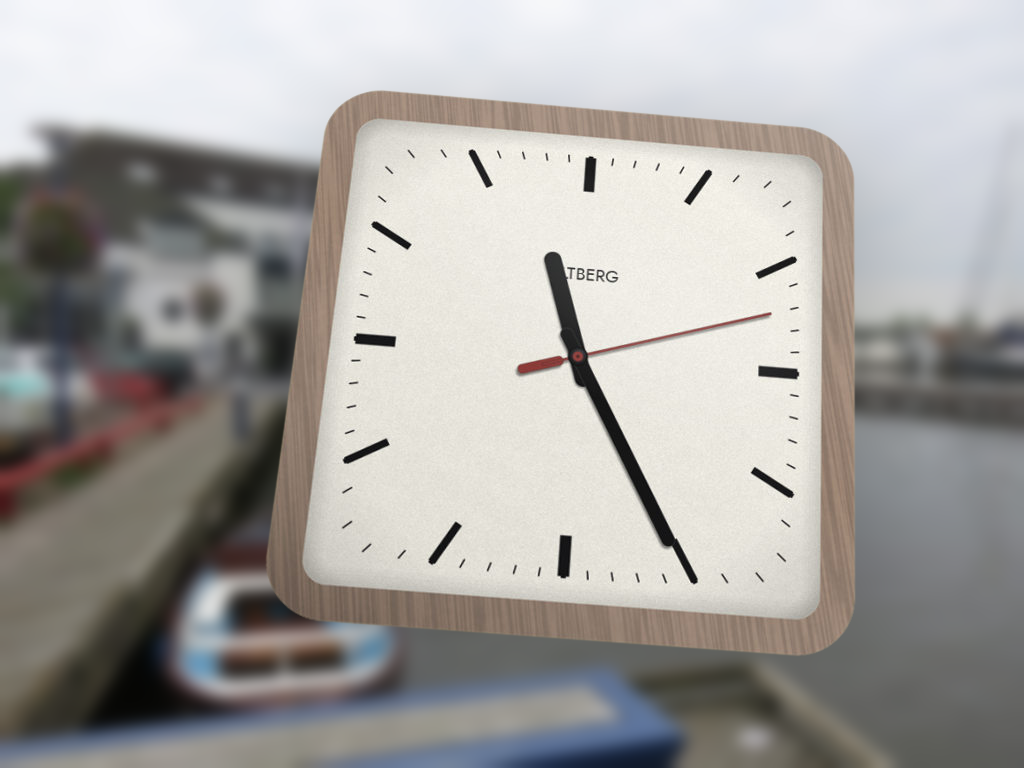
11:25:12
